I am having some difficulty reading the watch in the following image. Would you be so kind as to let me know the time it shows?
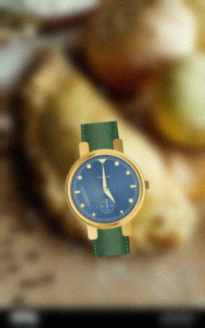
5:00
